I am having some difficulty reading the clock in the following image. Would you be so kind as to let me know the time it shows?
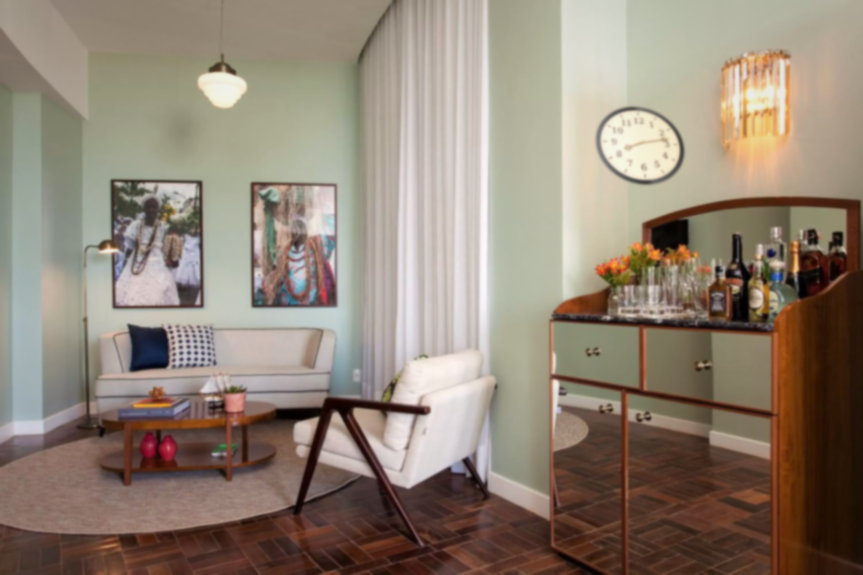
8:13
